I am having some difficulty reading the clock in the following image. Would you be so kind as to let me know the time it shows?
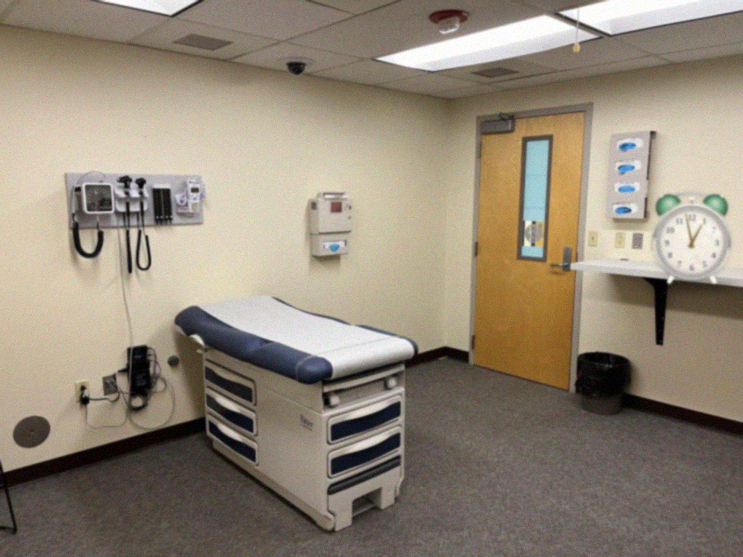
12:58
